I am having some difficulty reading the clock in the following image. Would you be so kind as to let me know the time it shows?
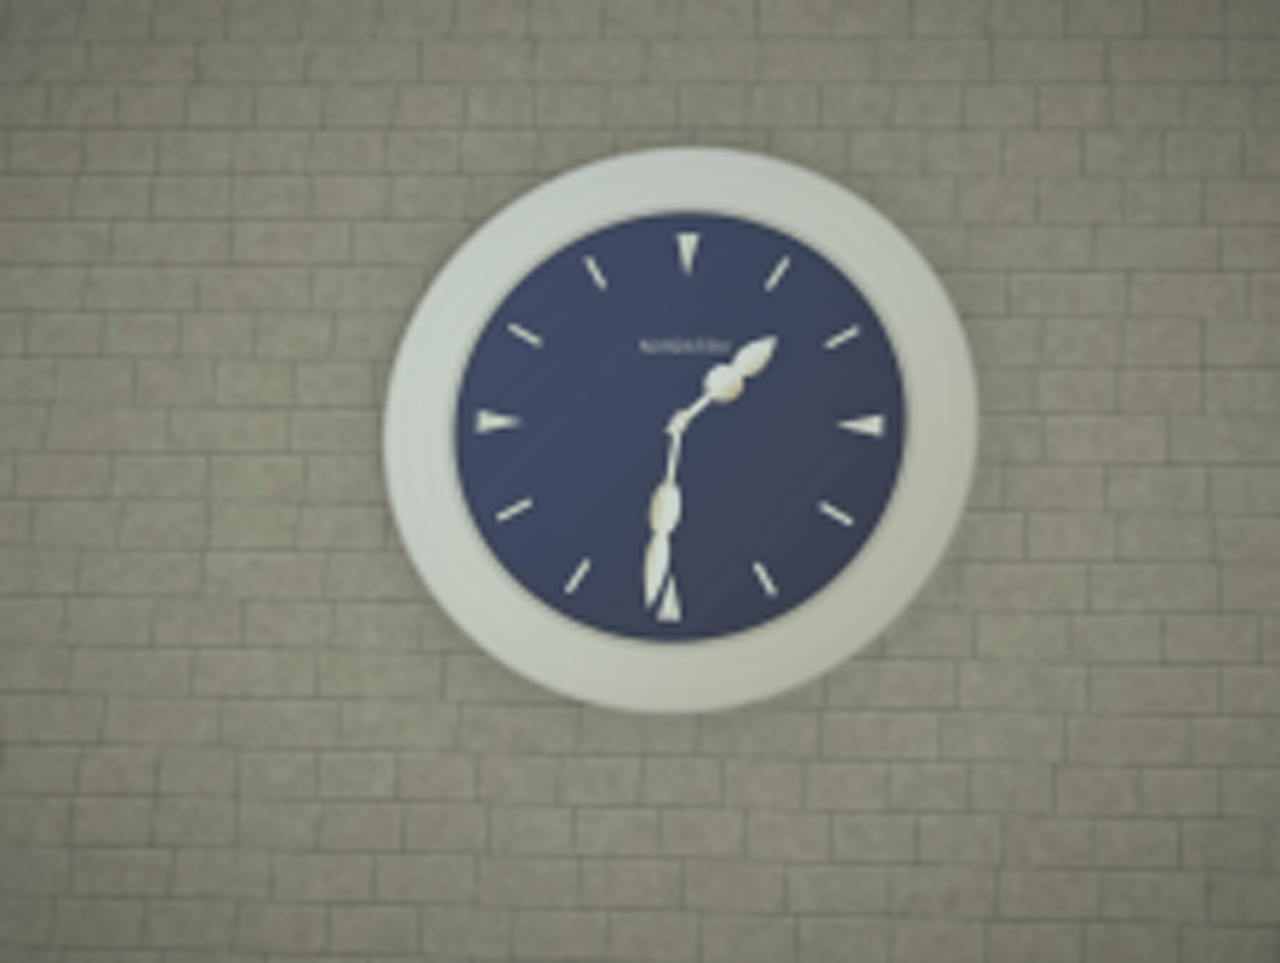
1:31
